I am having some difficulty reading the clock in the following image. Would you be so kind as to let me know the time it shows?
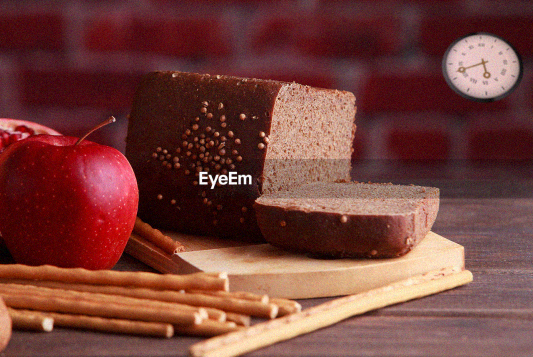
5:42
